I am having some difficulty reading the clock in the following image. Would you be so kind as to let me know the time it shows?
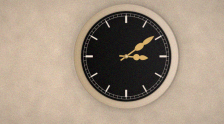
3:09
